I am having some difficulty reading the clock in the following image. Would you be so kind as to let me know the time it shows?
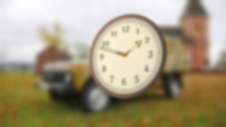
1:48
